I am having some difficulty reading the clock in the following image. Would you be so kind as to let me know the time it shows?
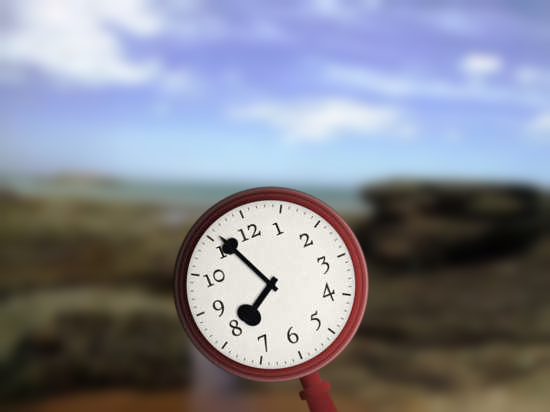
7:56
